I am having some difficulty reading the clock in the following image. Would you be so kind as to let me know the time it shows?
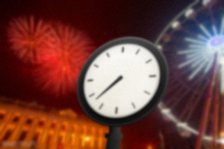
7:38
